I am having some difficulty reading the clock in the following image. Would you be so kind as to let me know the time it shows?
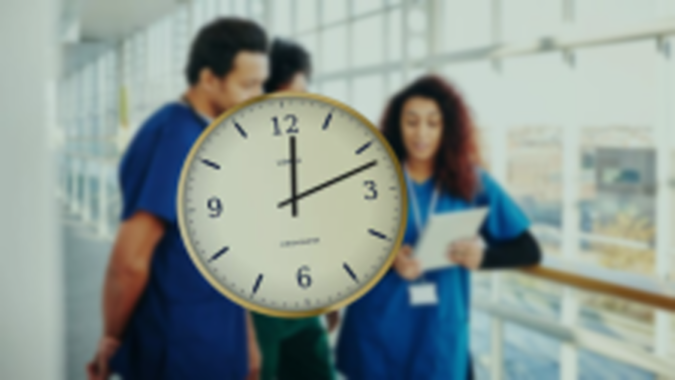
12:12
